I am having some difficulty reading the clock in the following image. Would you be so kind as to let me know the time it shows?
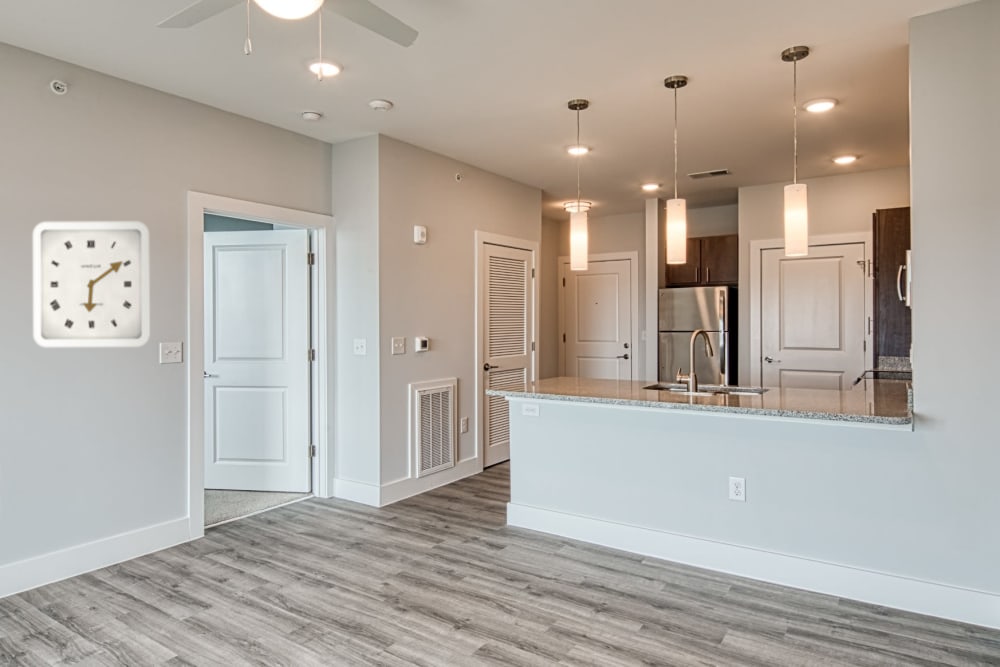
6:09
